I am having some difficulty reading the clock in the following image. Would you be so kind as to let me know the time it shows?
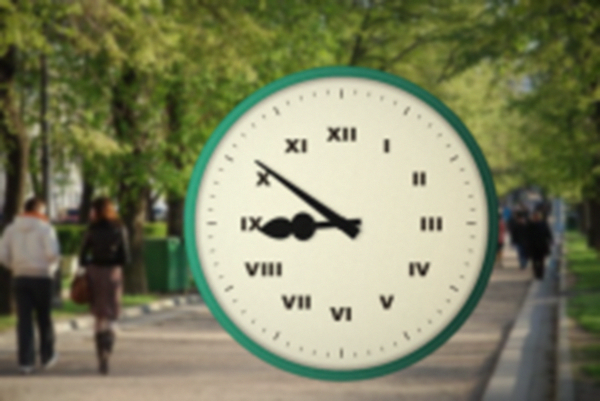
8:51
